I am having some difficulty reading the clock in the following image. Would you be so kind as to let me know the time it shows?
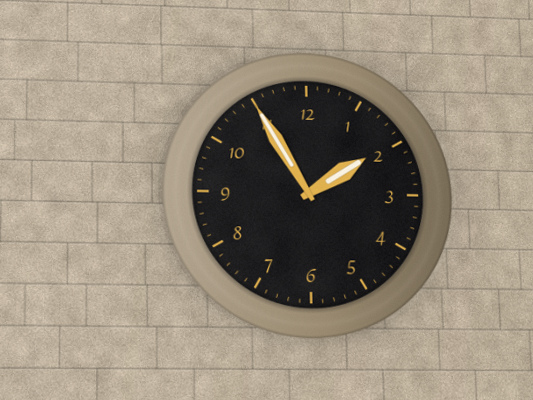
1:55
